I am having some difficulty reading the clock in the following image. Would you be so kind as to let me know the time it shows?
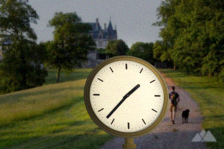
1:37
